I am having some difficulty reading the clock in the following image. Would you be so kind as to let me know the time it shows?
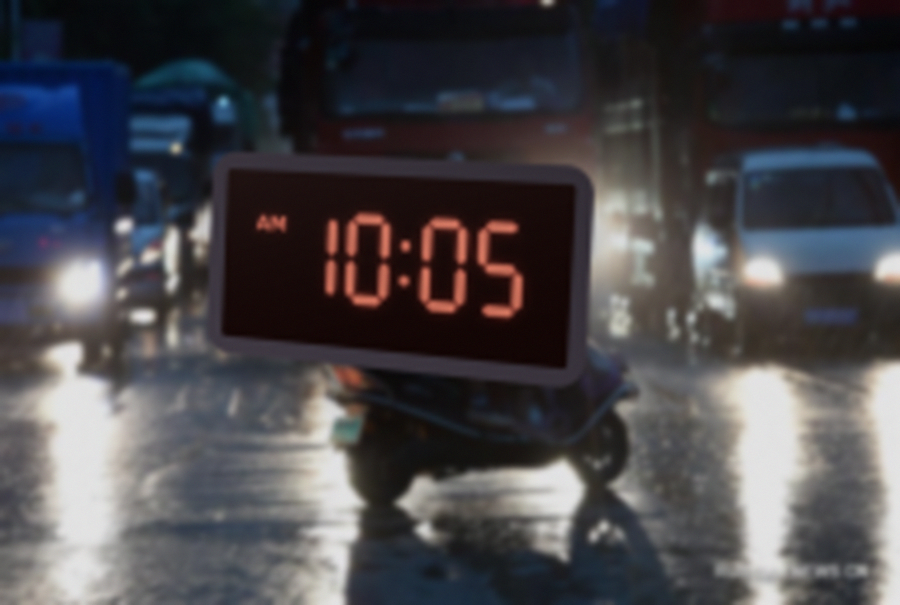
10:05
